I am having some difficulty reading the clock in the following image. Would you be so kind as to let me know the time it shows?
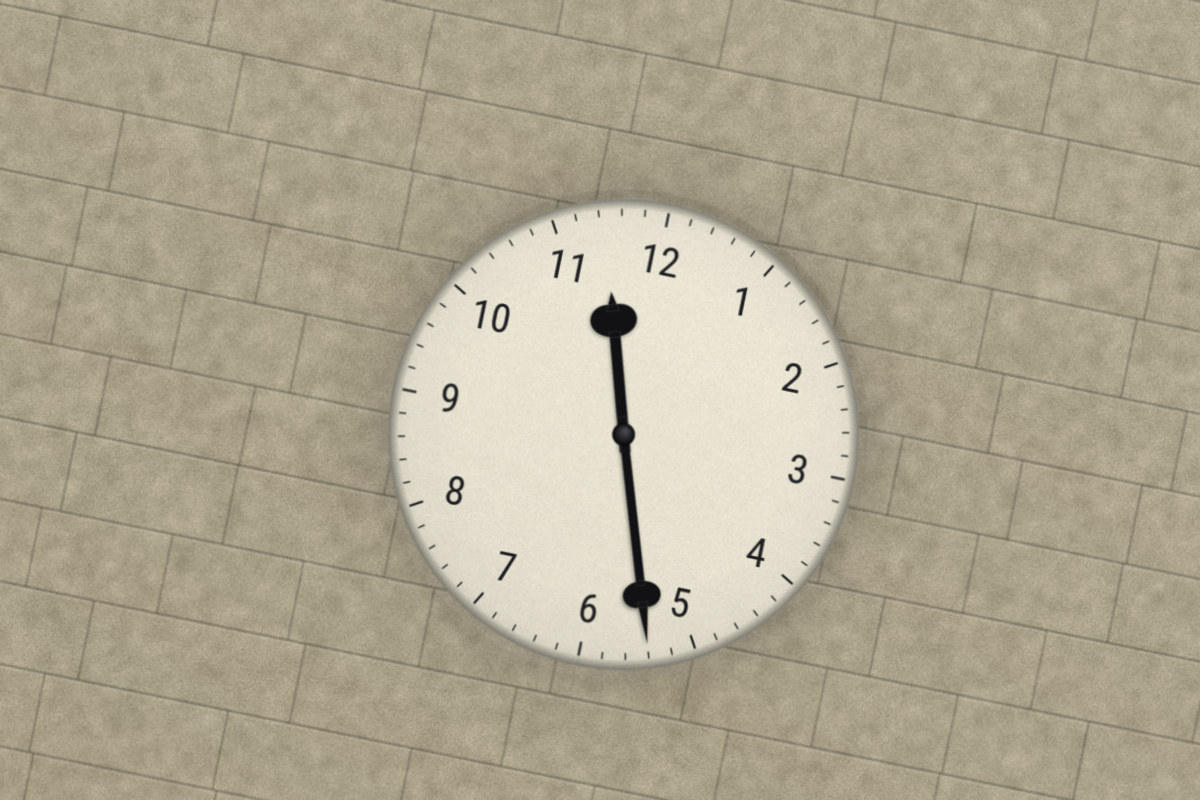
11:27
